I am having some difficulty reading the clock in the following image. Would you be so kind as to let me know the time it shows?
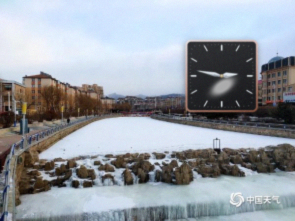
2:47
